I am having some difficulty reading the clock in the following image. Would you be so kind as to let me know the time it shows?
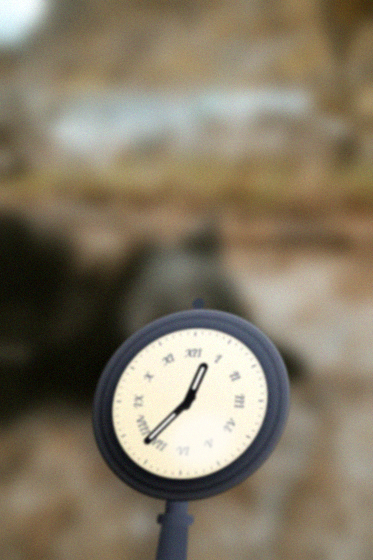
12:37
